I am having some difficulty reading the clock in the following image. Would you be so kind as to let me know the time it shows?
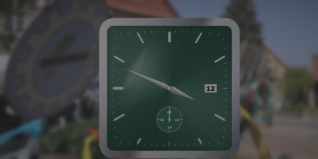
3:49
